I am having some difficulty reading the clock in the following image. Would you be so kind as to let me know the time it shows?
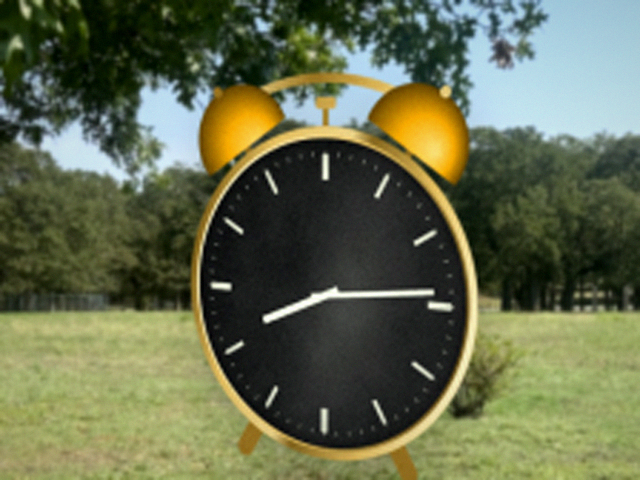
8:14
